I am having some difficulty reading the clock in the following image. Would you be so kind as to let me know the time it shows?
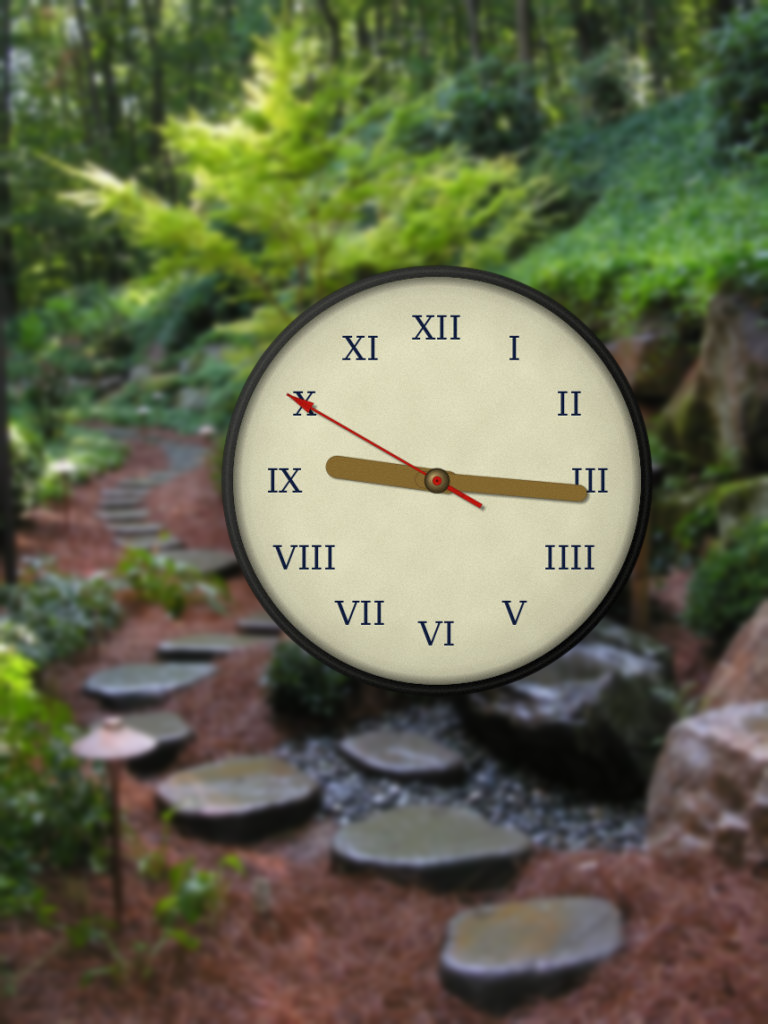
9:15:50
